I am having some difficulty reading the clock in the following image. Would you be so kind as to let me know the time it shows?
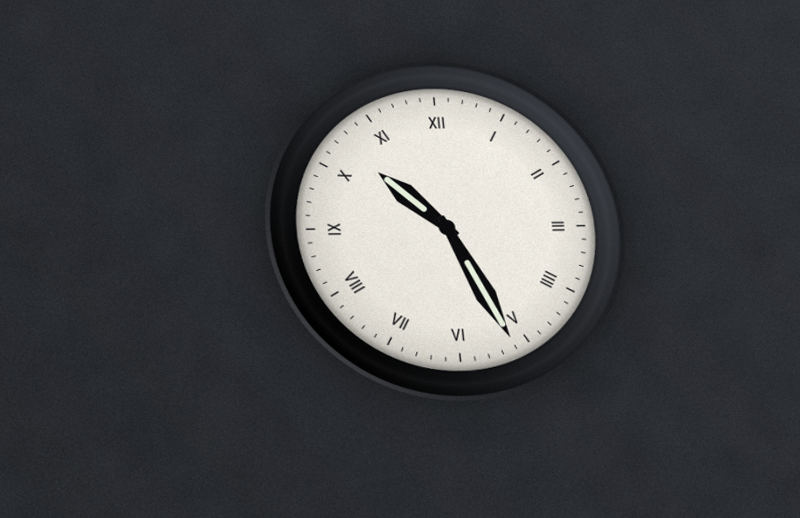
10:26
